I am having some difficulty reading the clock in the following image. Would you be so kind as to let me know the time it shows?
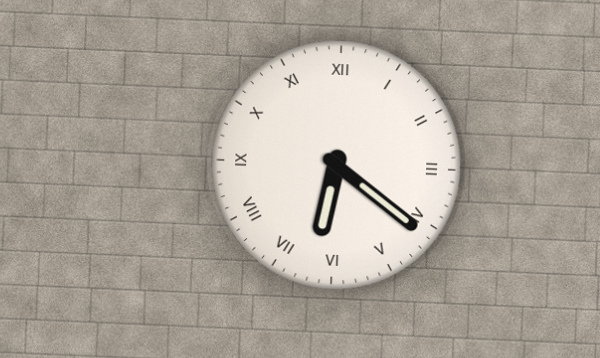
6:21
